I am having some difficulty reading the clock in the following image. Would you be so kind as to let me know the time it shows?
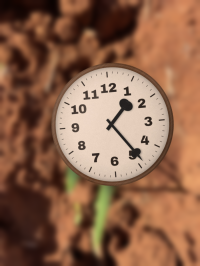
1:24
